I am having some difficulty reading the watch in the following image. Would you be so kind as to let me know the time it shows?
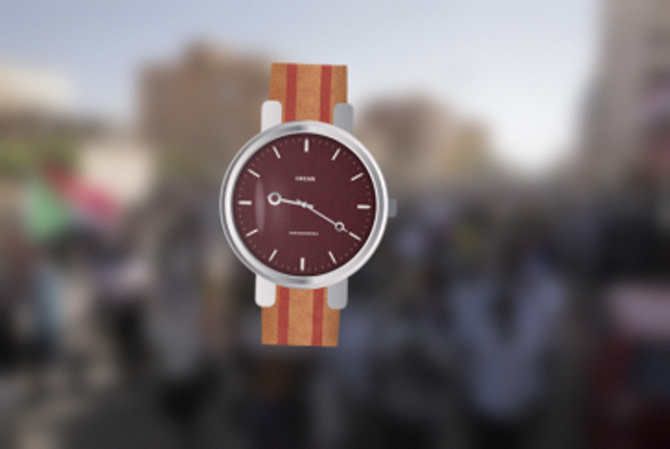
9:20
